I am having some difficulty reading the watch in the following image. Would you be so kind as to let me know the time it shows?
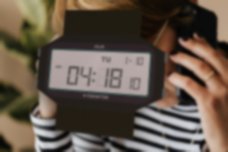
4:18
